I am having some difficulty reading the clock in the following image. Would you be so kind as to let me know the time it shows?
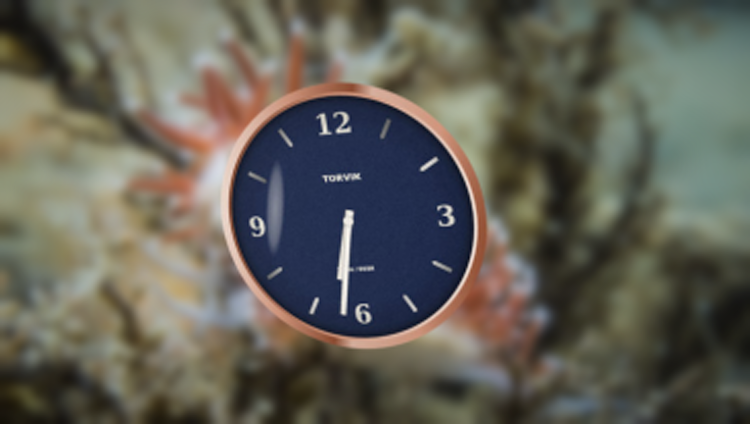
6:32
